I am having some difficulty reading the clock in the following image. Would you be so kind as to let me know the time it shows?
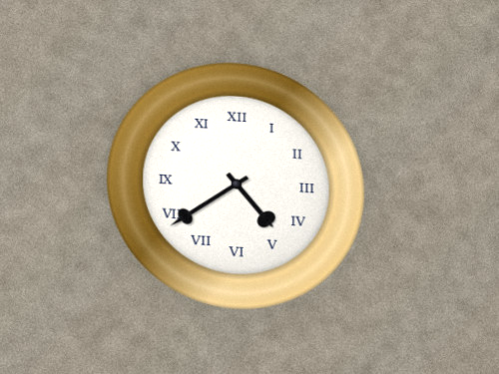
4:39
